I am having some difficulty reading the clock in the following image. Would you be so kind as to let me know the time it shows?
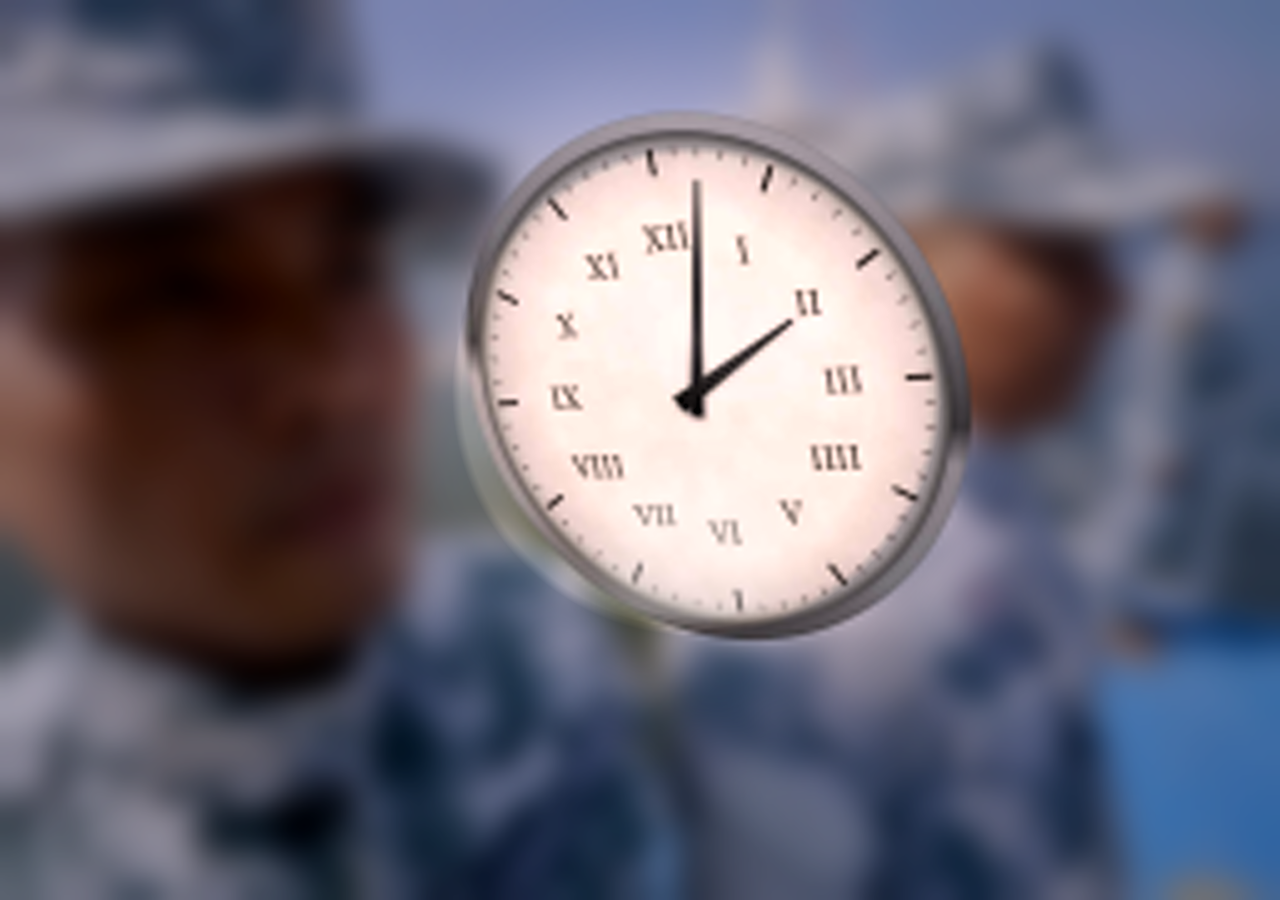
2:02
